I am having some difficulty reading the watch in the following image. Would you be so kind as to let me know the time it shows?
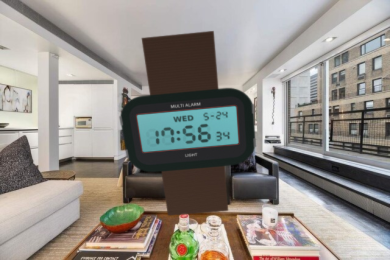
17:56:34
